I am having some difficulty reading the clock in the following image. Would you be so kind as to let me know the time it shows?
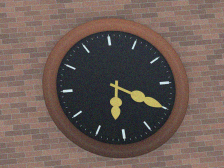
6:20
